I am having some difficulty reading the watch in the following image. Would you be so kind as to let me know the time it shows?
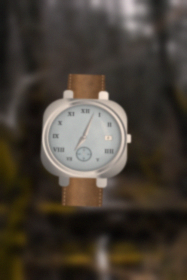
7:03
